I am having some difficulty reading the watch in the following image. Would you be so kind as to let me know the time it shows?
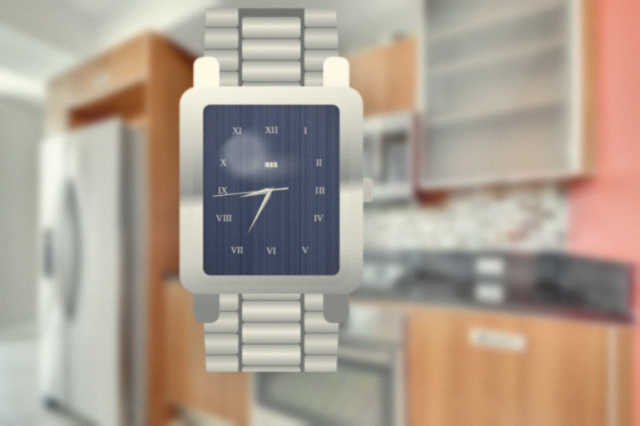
8:34:44
